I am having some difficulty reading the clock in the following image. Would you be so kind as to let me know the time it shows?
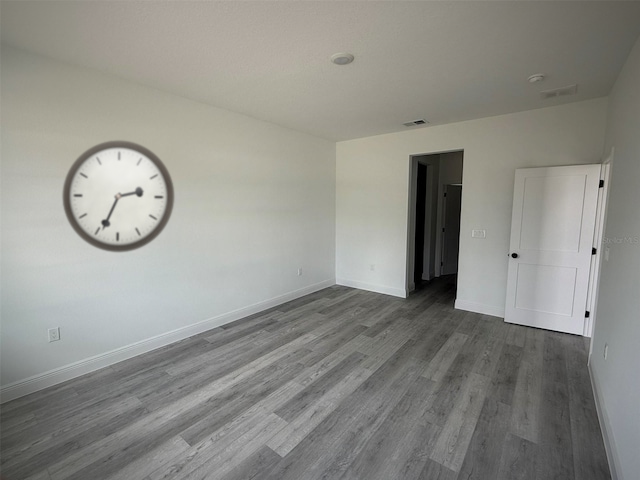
2:34
